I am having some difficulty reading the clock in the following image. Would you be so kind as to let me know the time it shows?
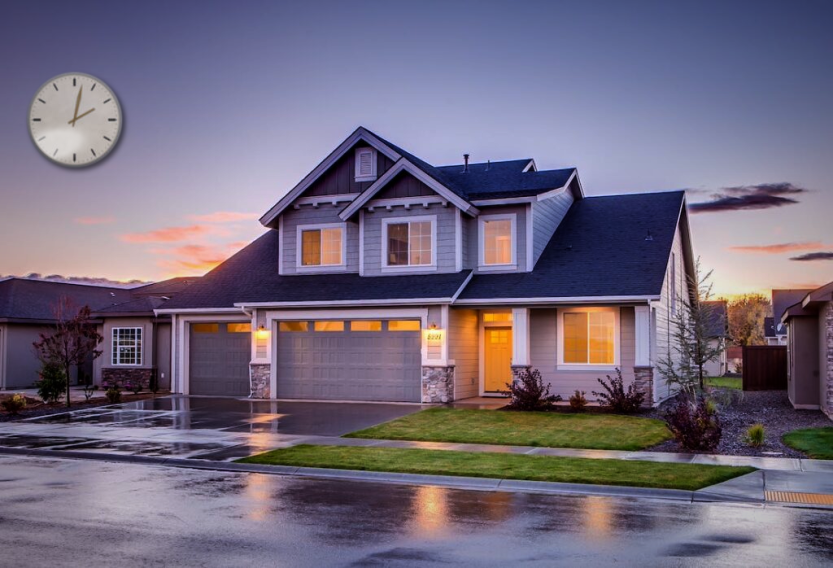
2:02
